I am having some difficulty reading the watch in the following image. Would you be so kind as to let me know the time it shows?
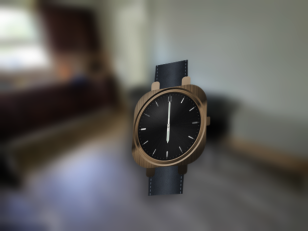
6:00
